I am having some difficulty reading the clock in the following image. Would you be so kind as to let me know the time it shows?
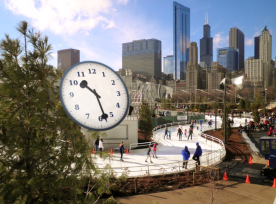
10:28
